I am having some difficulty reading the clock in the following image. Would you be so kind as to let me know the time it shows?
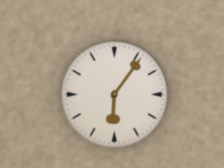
6:06
